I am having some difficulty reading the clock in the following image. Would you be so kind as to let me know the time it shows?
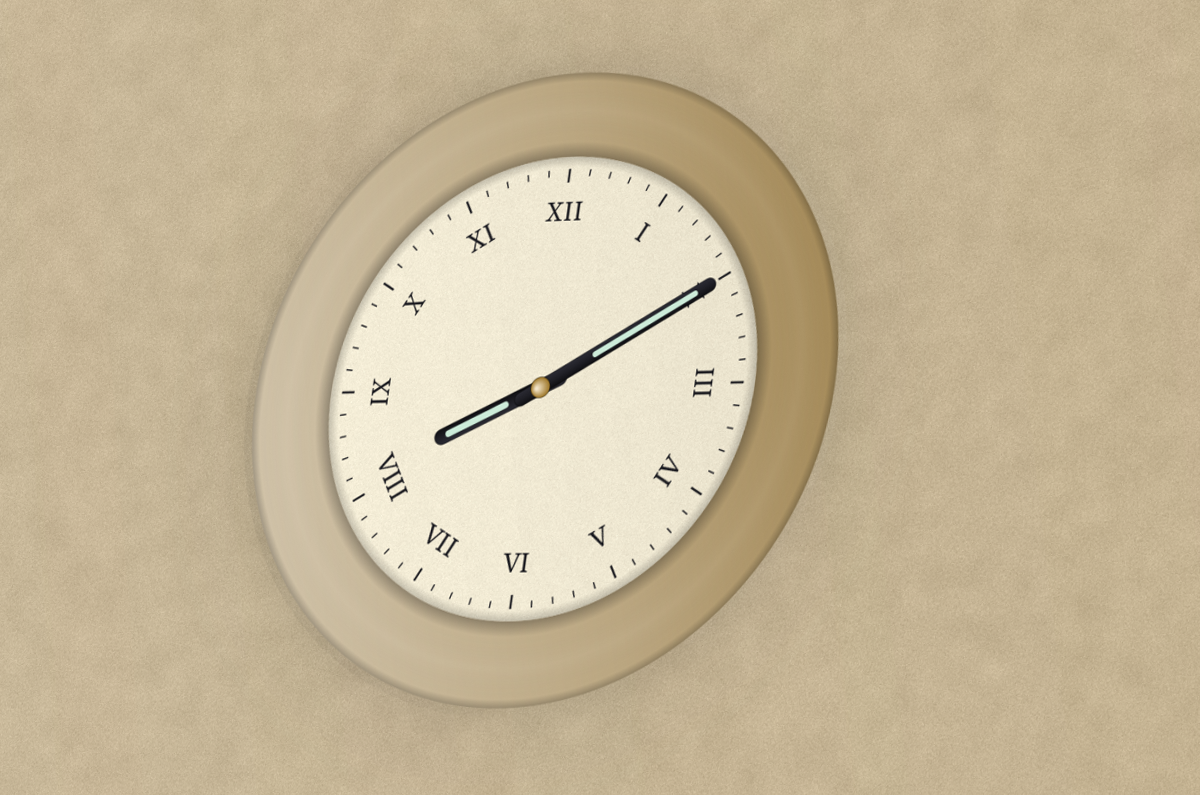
8:10
